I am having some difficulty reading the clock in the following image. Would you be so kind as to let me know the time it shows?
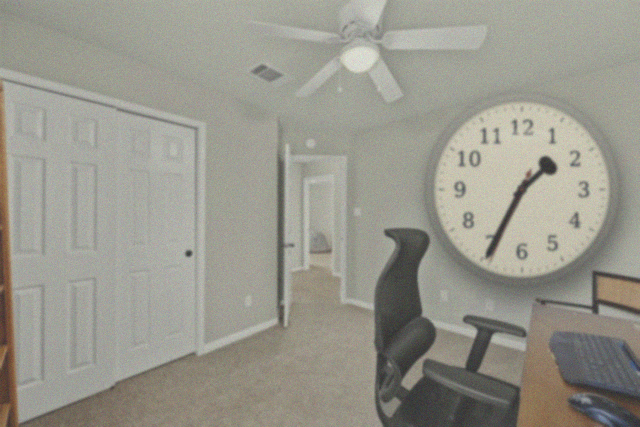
1:34:34
